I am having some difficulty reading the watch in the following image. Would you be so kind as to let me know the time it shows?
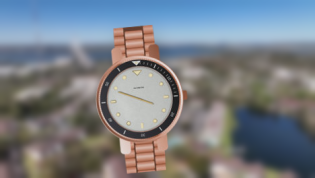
3:49
